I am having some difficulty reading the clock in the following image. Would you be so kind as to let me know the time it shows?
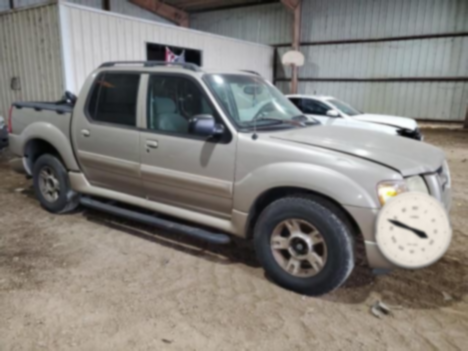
3:48
